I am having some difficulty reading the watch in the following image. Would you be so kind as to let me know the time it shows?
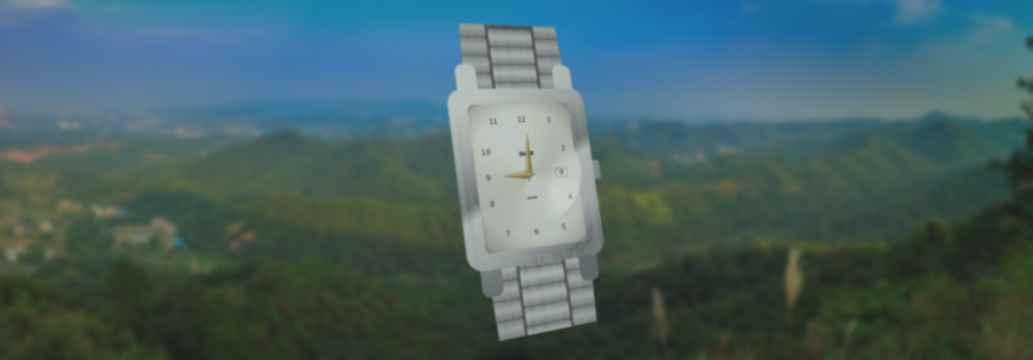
9:01
